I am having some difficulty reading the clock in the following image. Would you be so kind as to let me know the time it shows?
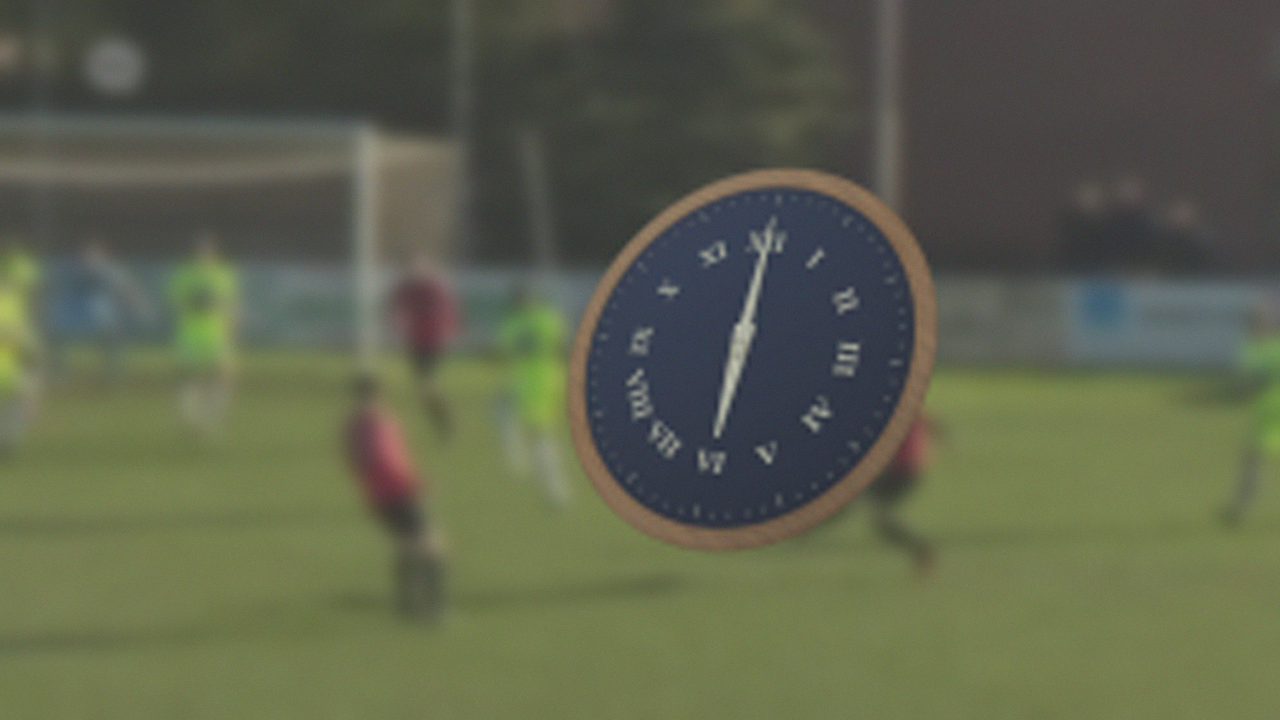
6:00
